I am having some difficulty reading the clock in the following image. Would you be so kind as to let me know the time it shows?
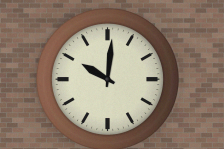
10:01
